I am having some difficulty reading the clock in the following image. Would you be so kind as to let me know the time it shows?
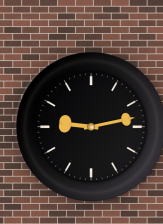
9:13
